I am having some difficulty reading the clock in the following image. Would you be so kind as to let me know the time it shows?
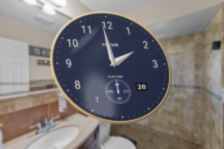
1:59
